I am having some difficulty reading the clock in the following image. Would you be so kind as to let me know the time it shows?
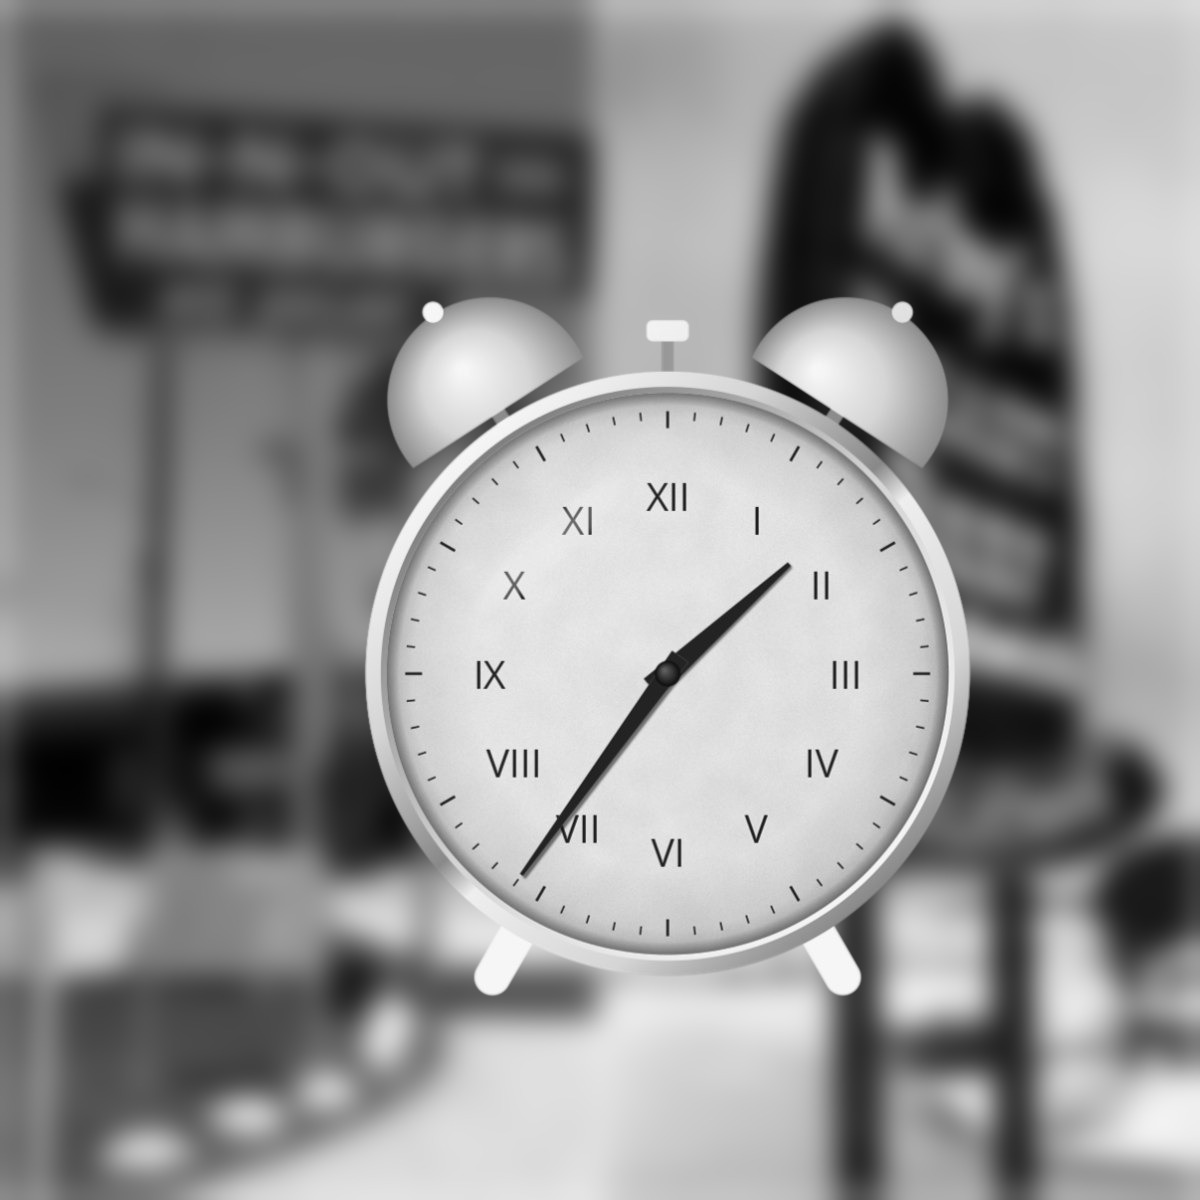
1:36
